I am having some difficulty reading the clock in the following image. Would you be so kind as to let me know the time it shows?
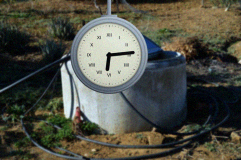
6:14
